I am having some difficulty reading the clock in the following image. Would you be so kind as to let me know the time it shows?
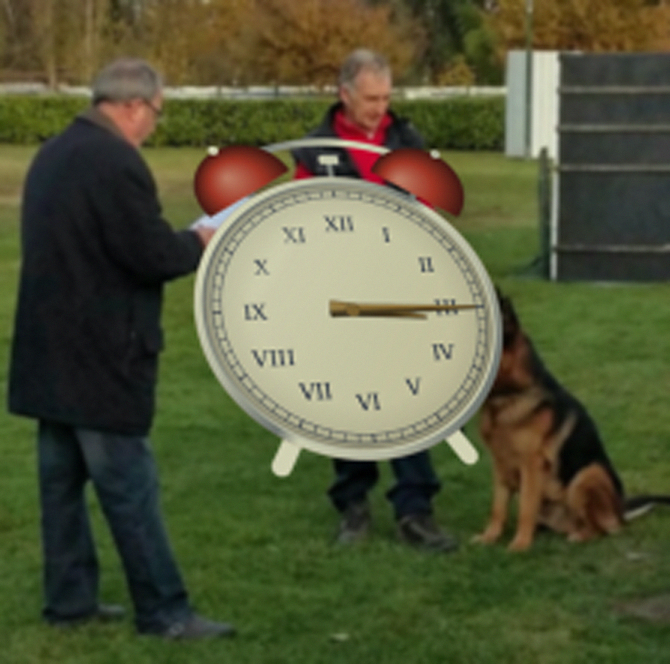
3:15
